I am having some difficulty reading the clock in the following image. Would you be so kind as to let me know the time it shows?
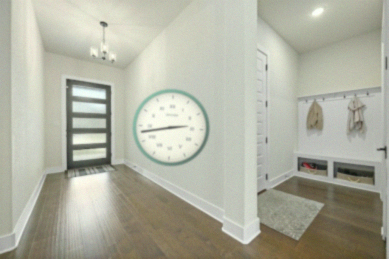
2:43
